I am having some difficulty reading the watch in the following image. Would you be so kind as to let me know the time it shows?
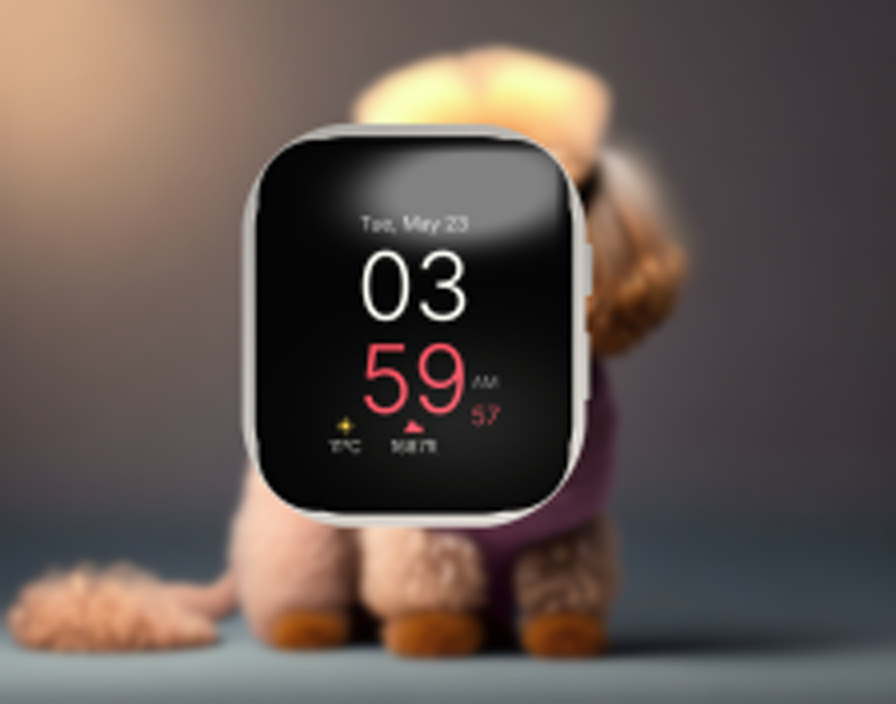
3:59
